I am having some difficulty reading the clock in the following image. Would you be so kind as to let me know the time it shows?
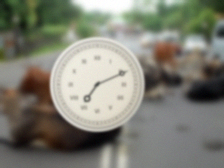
7:11
